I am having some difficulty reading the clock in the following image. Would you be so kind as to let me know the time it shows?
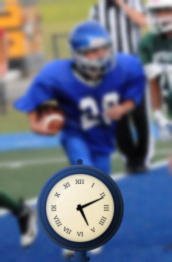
5:11
